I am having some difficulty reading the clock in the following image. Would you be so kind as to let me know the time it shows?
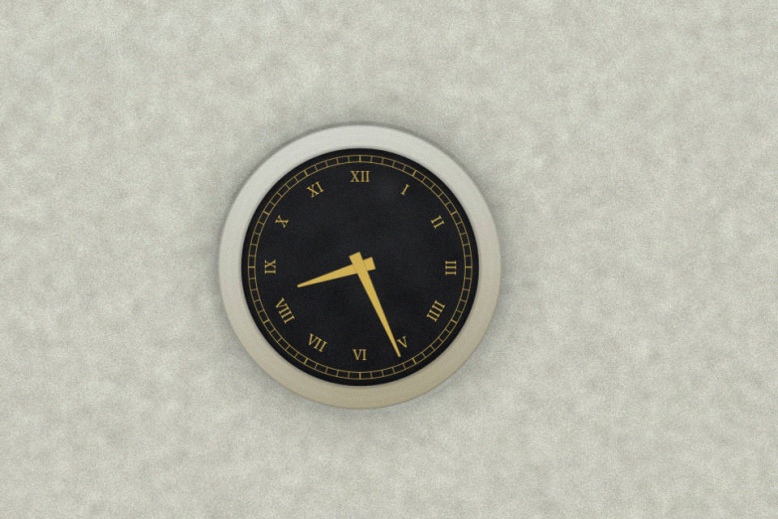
8:26
